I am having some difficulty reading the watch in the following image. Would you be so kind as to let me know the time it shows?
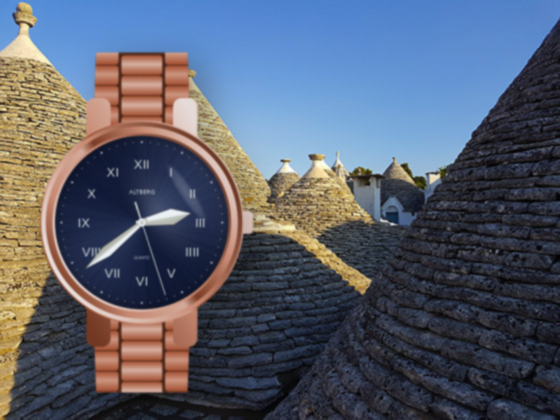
2:38:27
